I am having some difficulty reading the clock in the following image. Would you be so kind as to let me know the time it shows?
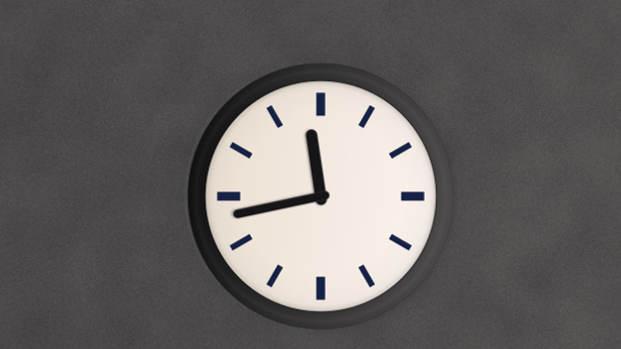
11:43
